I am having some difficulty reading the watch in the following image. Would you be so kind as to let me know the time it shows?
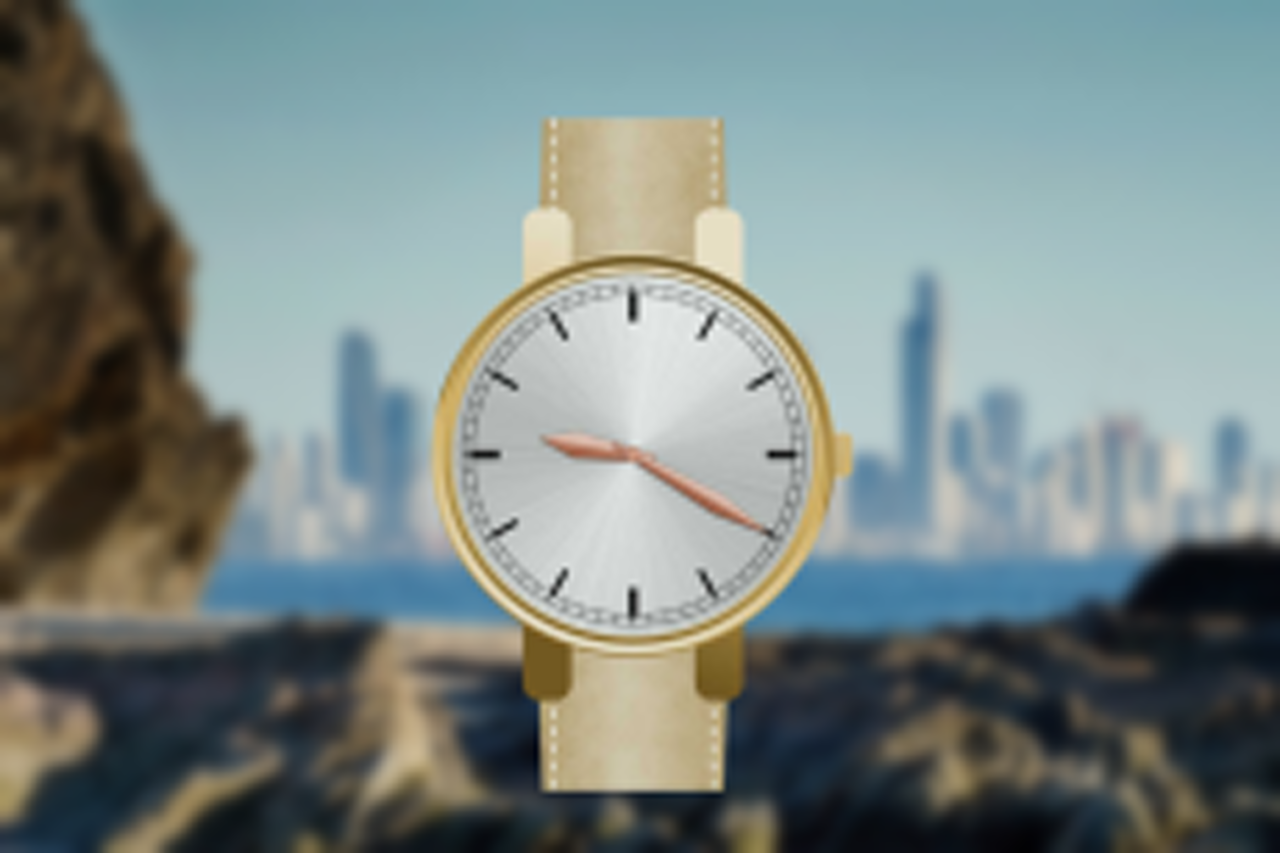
9:20
